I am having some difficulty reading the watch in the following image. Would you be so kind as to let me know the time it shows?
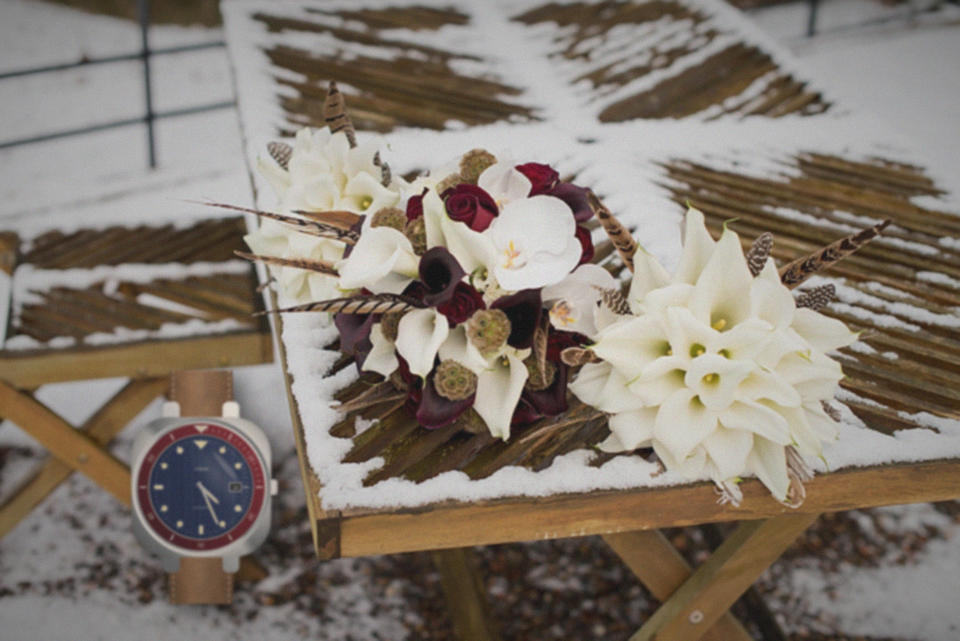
4:26
